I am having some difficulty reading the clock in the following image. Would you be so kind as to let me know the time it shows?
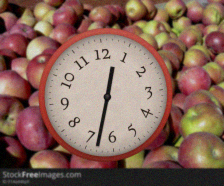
12:33
